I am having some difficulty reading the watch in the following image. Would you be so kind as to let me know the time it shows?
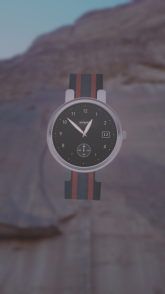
12:52
